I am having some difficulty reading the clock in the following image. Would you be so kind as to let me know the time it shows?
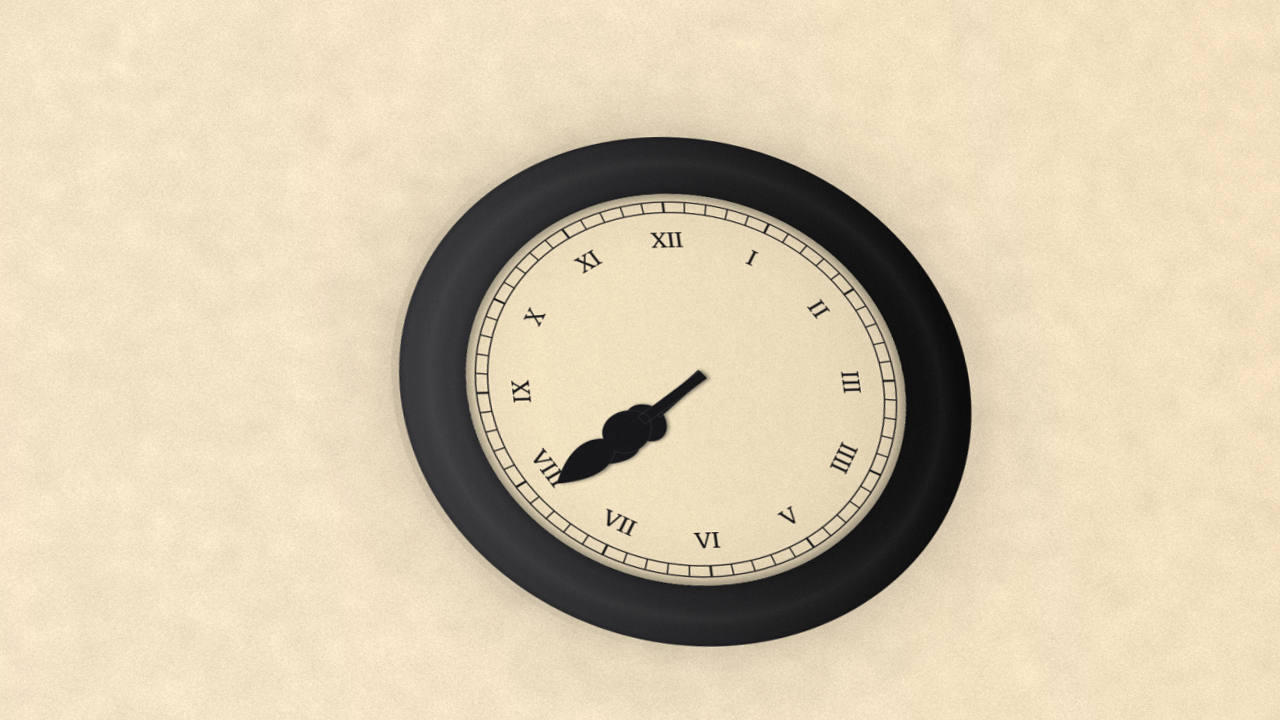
7:39
